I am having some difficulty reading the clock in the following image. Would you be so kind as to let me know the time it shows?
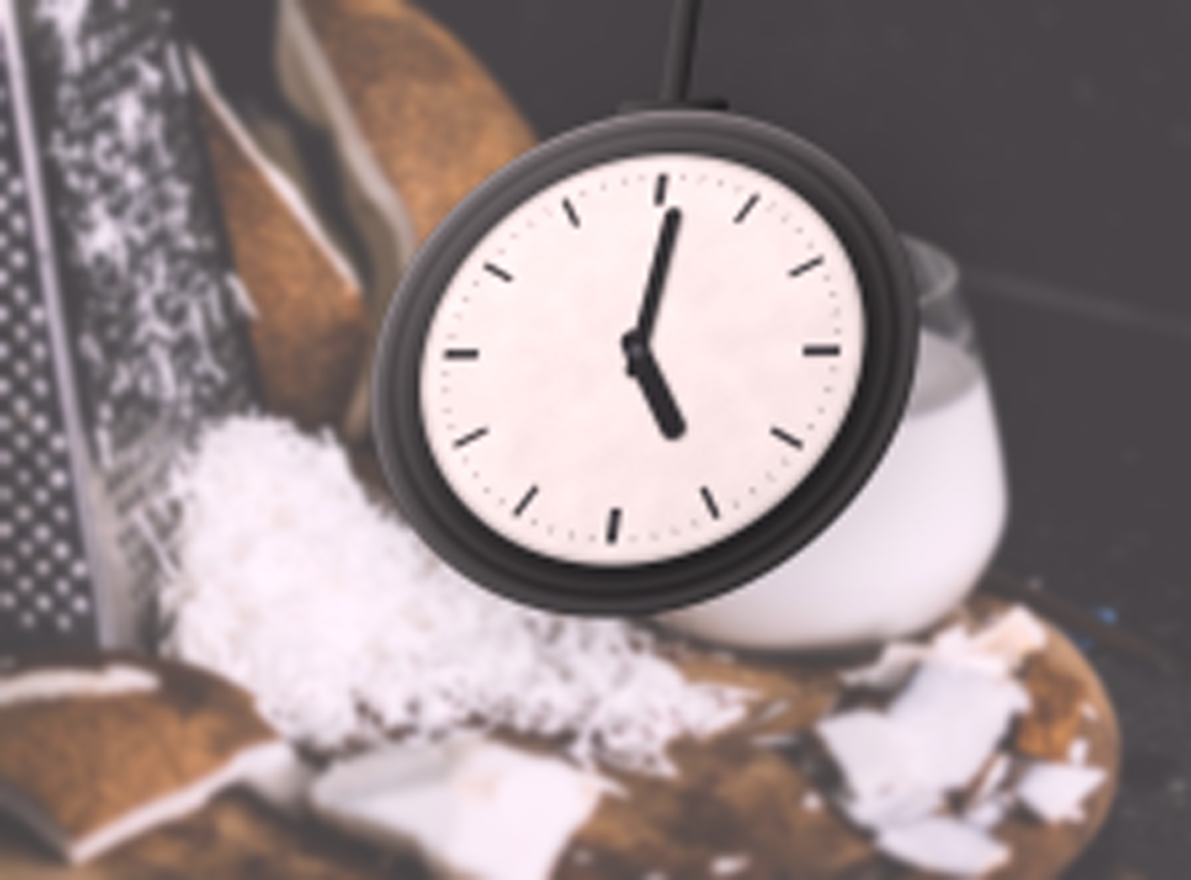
5:01
